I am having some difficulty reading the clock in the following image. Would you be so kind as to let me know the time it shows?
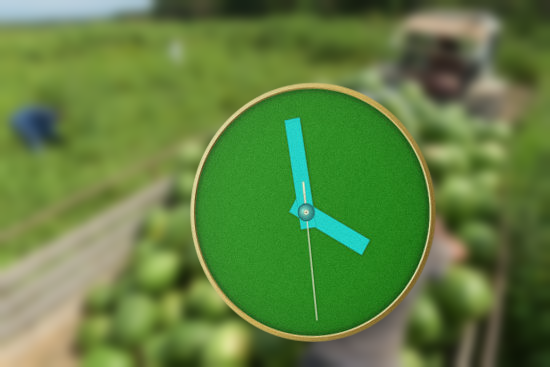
3:58:29
